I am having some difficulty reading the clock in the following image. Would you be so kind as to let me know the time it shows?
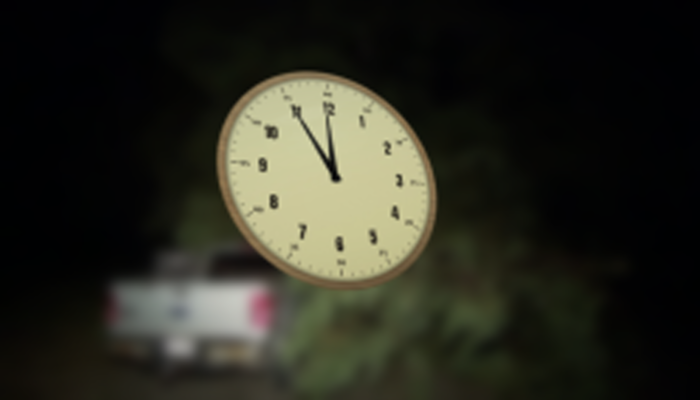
11:55
